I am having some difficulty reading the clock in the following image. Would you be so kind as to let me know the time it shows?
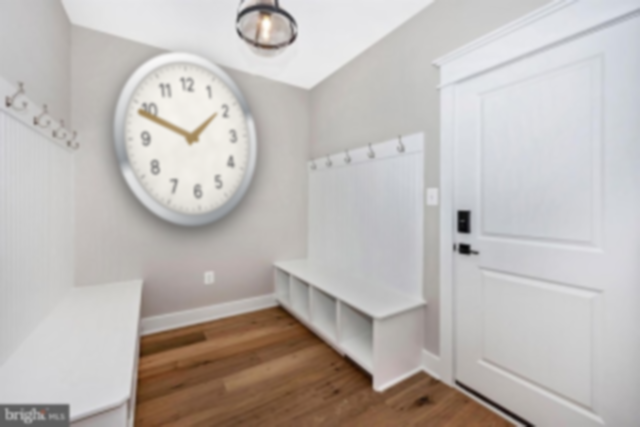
1:49
